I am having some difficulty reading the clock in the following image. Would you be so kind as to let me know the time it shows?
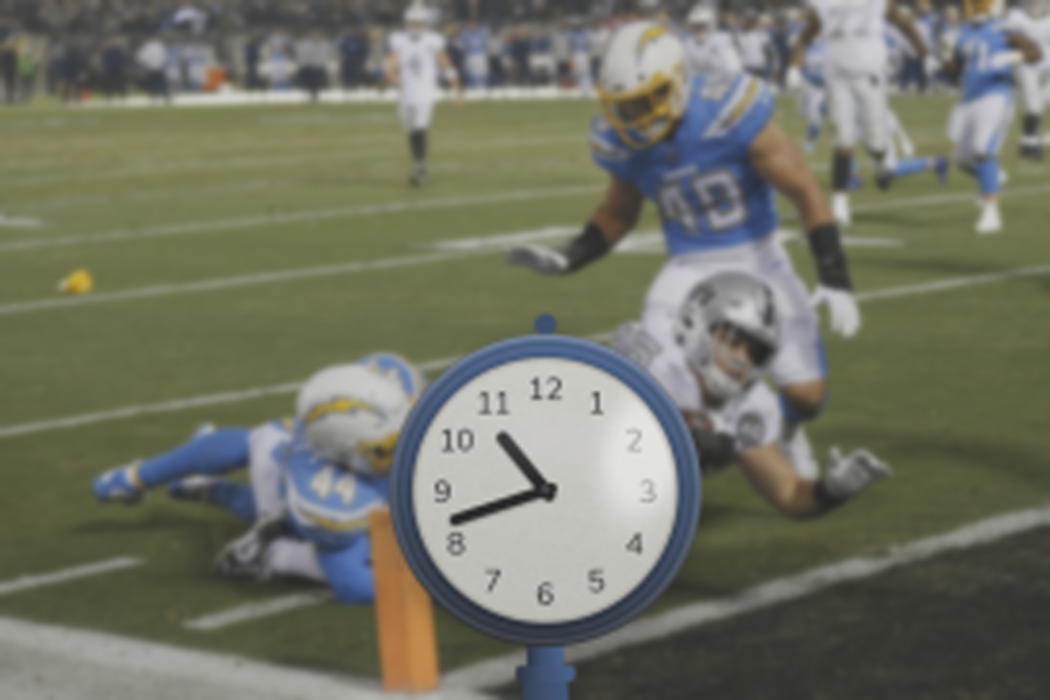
10:42
